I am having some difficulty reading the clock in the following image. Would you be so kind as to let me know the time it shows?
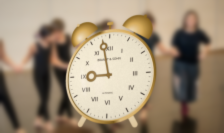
8:58
